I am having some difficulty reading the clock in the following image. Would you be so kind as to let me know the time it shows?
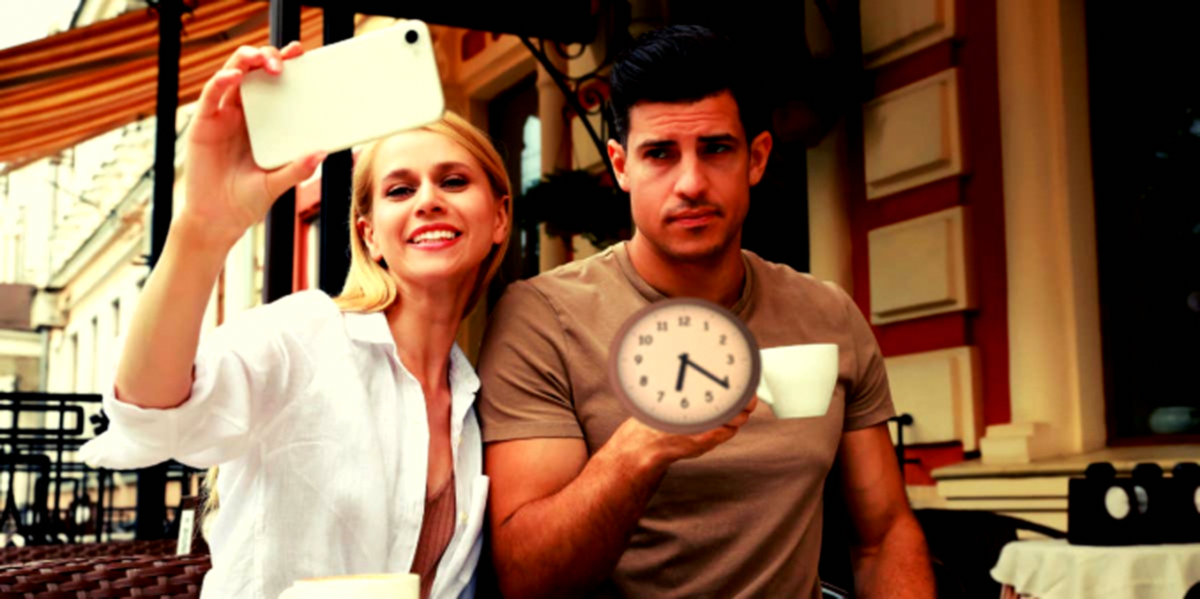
6:21
